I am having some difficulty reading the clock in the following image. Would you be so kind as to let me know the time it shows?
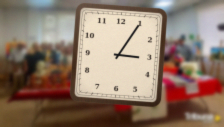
3:05
